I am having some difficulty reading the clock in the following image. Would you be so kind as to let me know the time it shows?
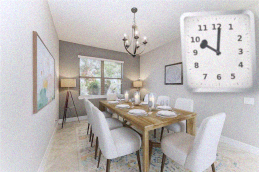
10:01
